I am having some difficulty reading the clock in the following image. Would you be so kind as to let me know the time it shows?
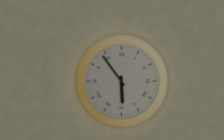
5:54
